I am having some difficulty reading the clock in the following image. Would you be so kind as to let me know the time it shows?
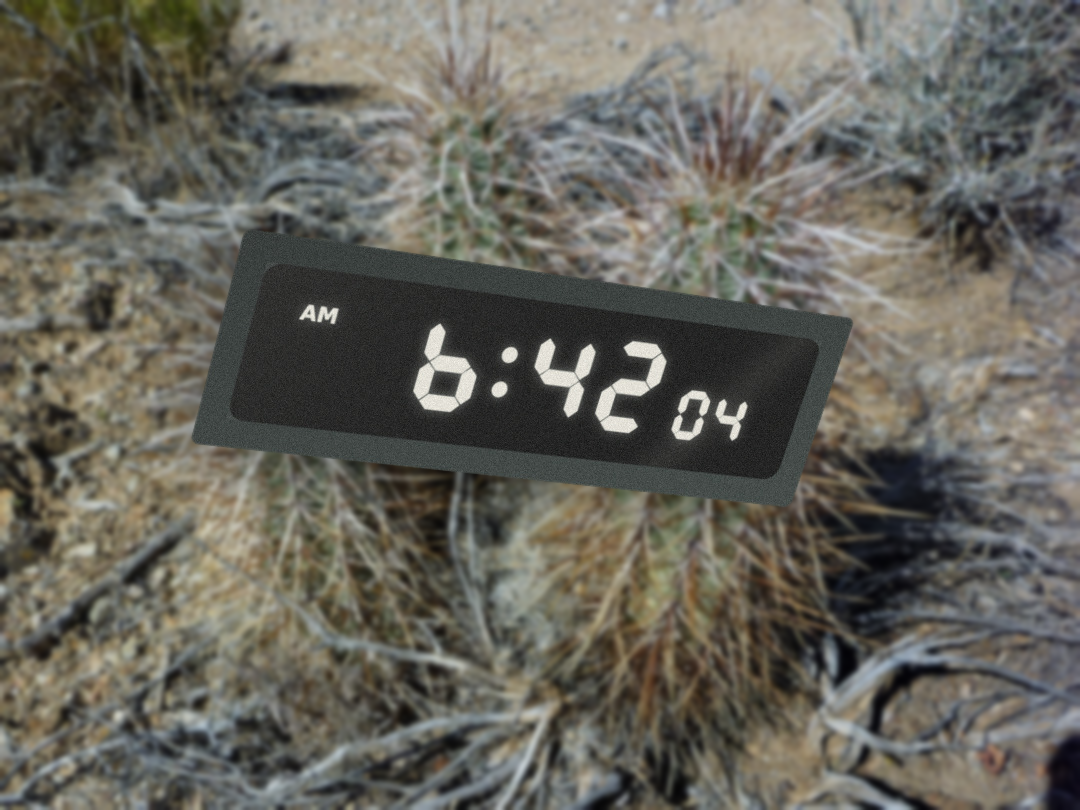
6:42:04
